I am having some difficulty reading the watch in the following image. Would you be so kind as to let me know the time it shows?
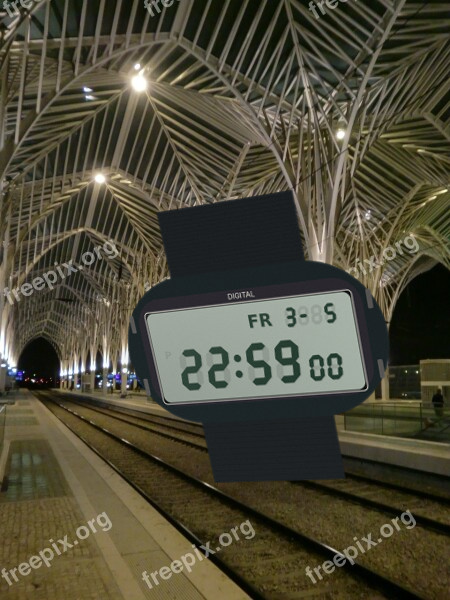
22:59:00
